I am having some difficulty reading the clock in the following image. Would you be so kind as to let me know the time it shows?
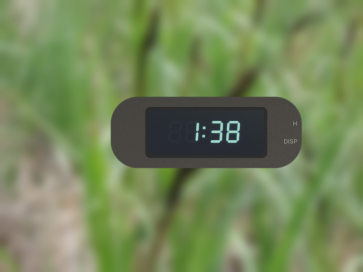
1:38
